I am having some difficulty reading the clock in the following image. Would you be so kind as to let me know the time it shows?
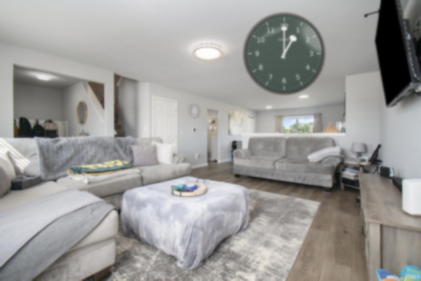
1:00
